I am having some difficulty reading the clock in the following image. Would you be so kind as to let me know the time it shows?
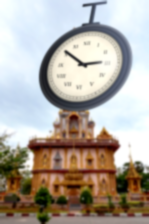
2:51
